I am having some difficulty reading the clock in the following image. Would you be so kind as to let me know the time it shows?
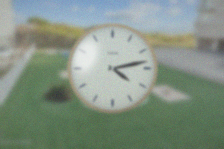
4:13
